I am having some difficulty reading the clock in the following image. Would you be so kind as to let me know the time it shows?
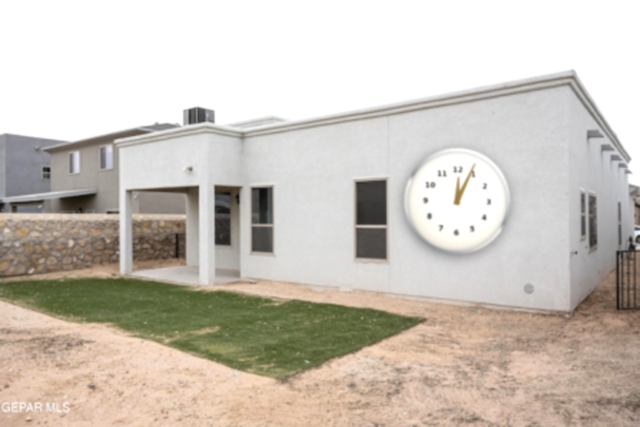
12:04
